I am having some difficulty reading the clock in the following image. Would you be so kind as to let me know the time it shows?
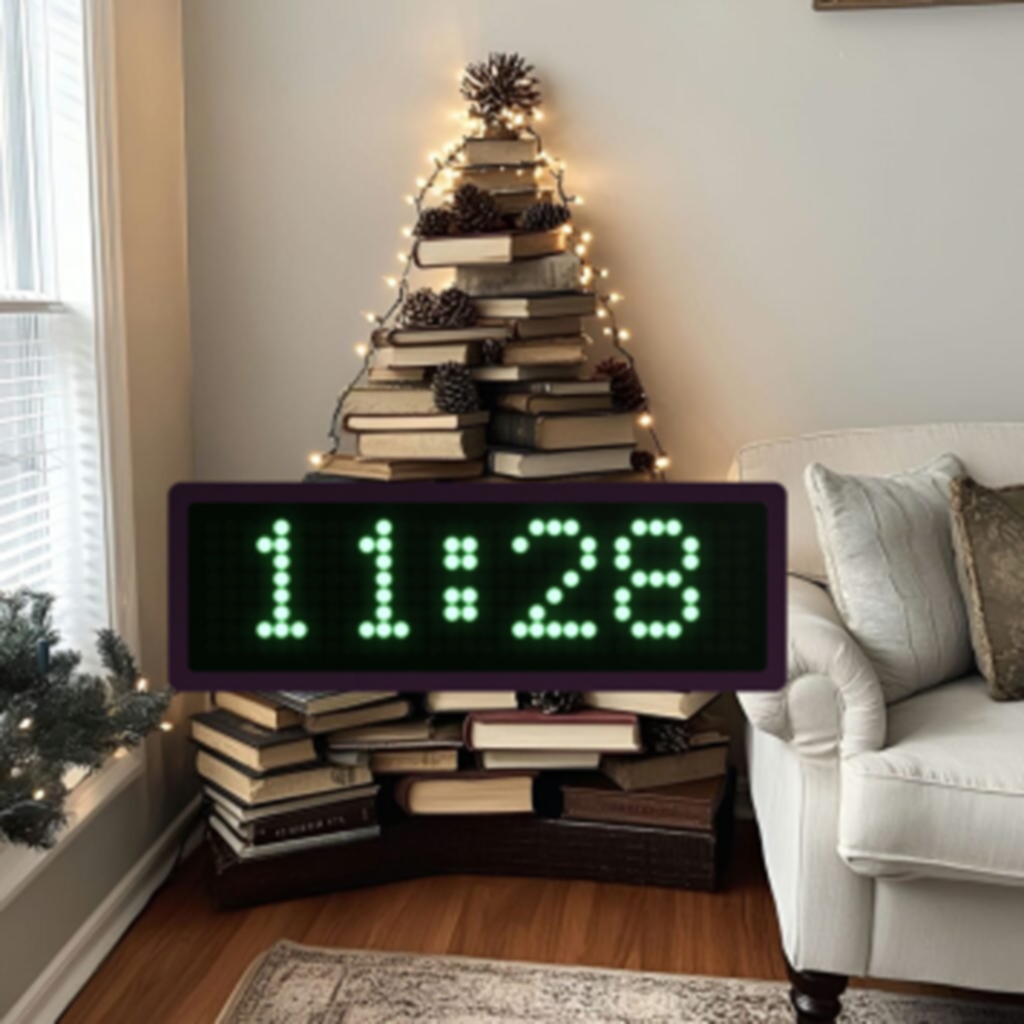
11:28
